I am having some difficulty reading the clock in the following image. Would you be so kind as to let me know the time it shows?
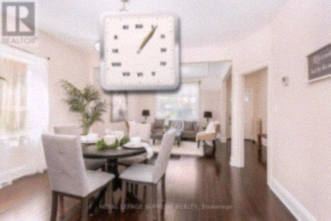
1:06
